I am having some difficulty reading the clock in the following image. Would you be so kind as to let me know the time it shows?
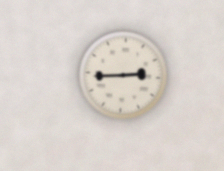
2:44
